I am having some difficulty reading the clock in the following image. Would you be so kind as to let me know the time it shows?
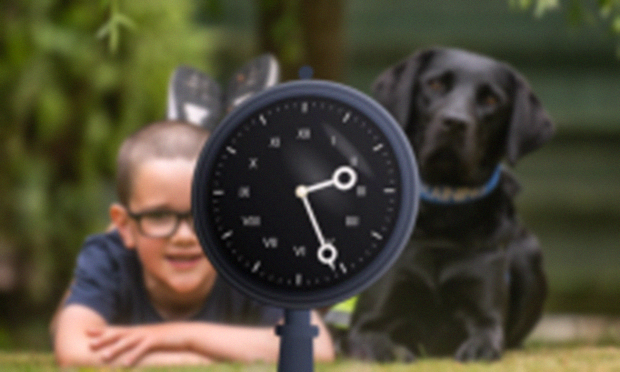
2:26
